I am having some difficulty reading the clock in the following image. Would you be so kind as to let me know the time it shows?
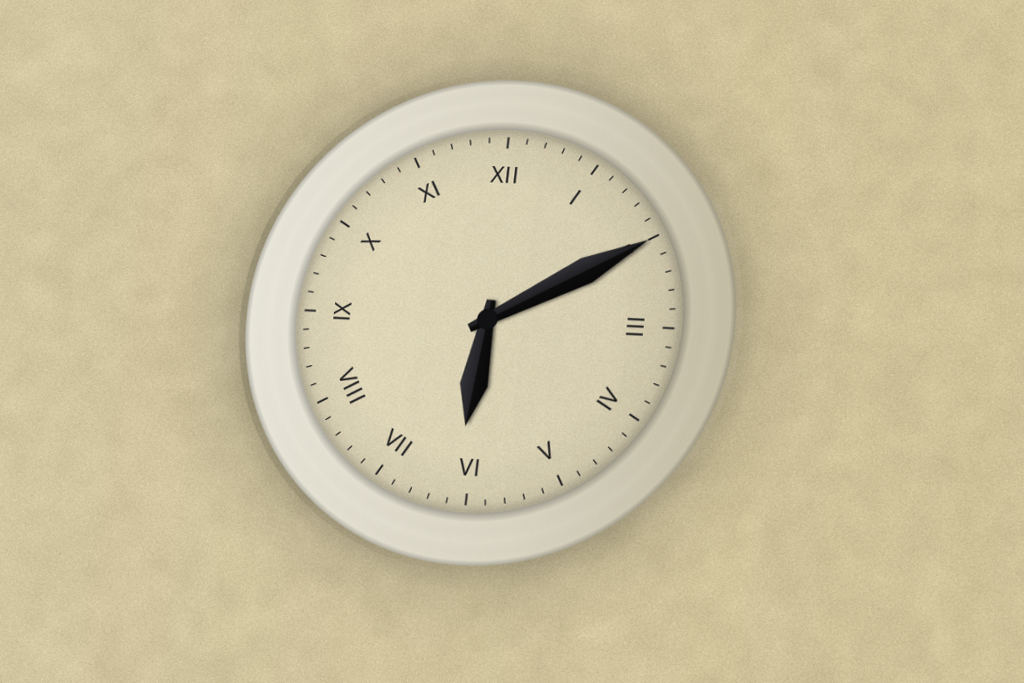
6:10
